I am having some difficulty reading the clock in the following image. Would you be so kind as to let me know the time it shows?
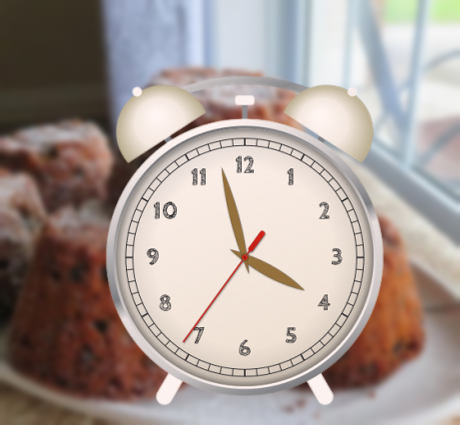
3:57:36
